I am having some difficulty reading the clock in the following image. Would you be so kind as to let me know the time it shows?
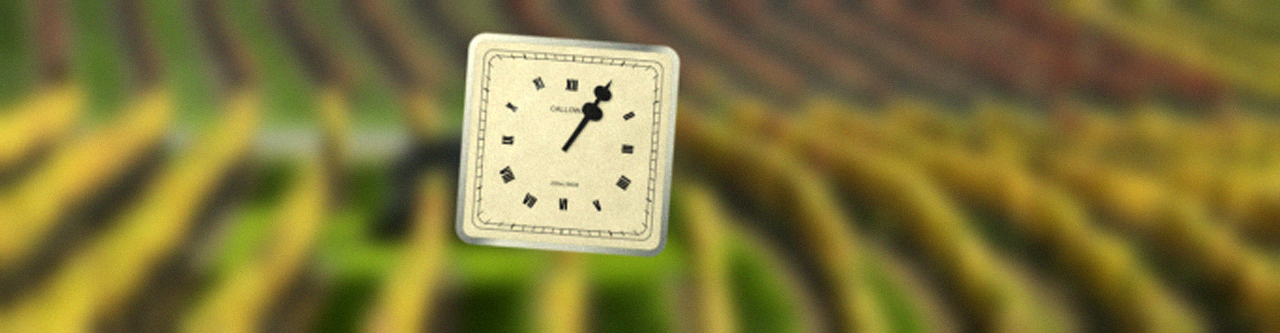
1:05
